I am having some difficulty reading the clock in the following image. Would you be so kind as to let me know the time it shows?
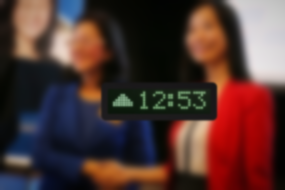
12:53
